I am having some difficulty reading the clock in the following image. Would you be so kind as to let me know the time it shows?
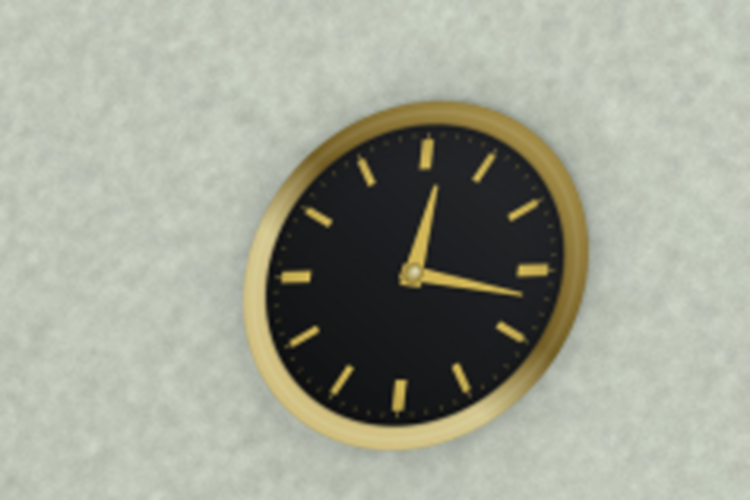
12:17
